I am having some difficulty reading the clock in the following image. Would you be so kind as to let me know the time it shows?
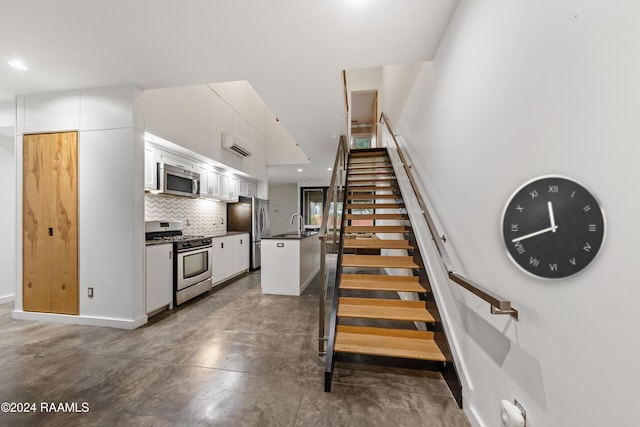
11:42
